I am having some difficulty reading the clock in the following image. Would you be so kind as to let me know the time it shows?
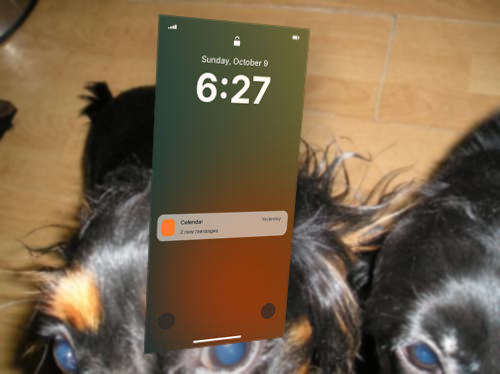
6:27
